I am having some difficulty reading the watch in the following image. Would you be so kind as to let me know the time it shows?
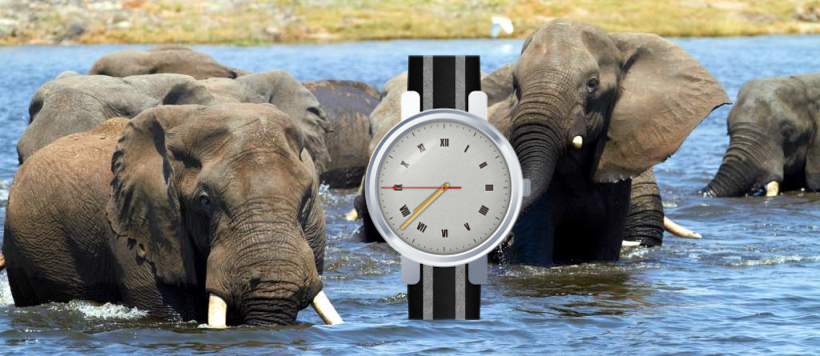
7:37:45
